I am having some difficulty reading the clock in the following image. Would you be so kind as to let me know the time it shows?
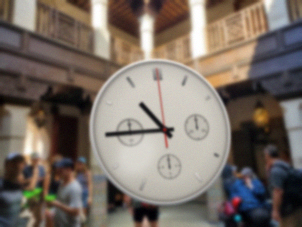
10:45
